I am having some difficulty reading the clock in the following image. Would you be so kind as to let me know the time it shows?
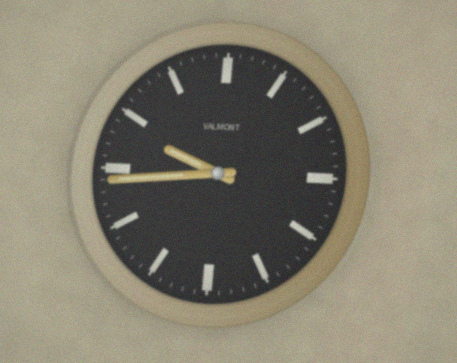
9:44
